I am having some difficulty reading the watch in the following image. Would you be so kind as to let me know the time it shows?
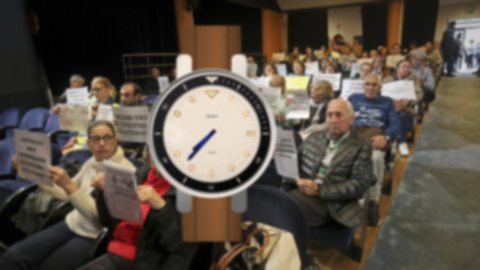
7:37
